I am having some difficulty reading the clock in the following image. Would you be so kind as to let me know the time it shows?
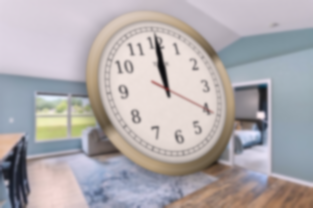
12:00:20
